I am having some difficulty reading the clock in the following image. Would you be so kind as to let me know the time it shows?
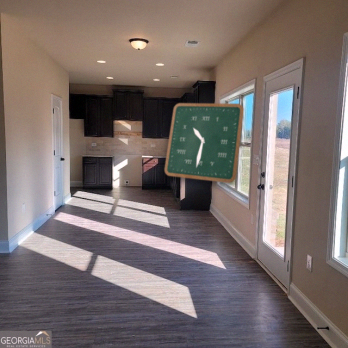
10:31
